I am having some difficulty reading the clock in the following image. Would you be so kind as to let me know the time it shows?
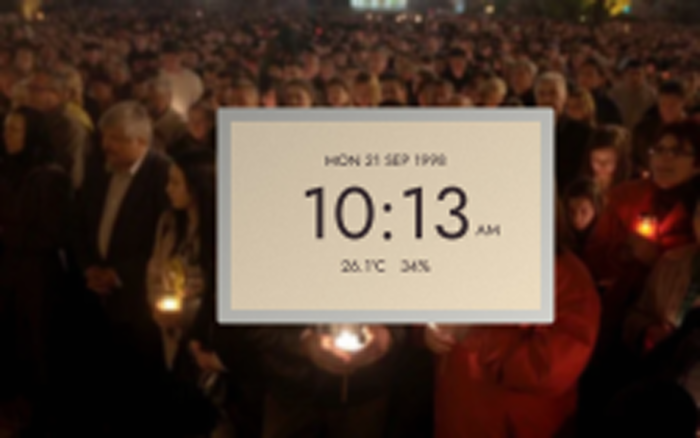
10:13
